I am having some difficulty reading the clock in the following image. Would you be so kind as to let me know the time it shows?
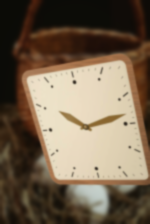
10:13
